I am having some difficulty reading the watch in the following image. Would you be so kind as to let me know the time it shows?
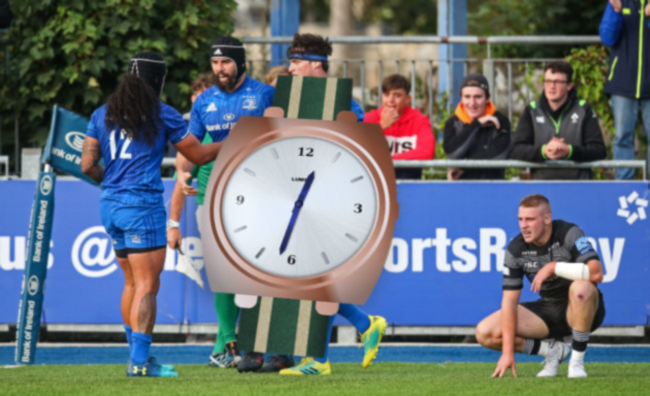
12:32
